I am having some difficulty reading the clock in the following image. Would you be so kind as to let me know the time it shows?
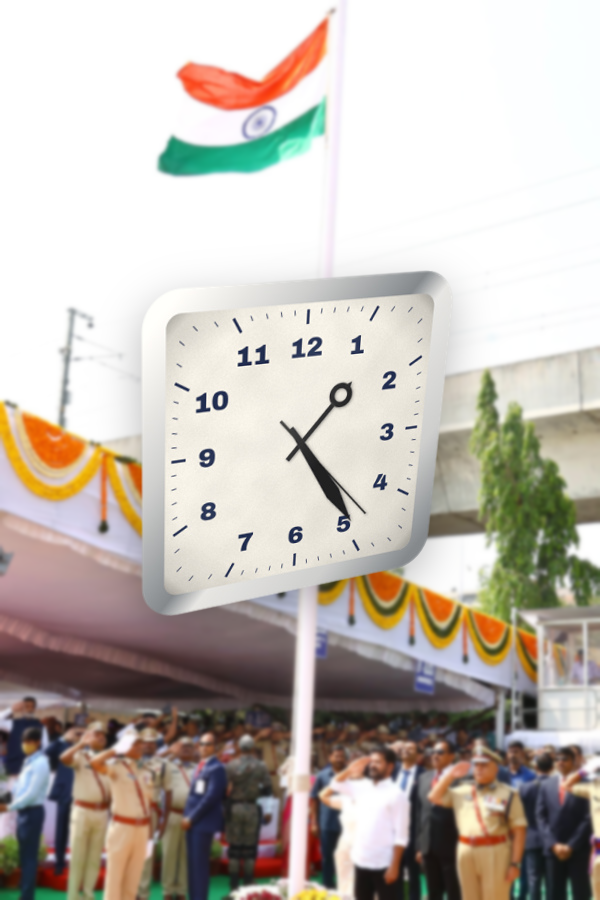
1:24:23
